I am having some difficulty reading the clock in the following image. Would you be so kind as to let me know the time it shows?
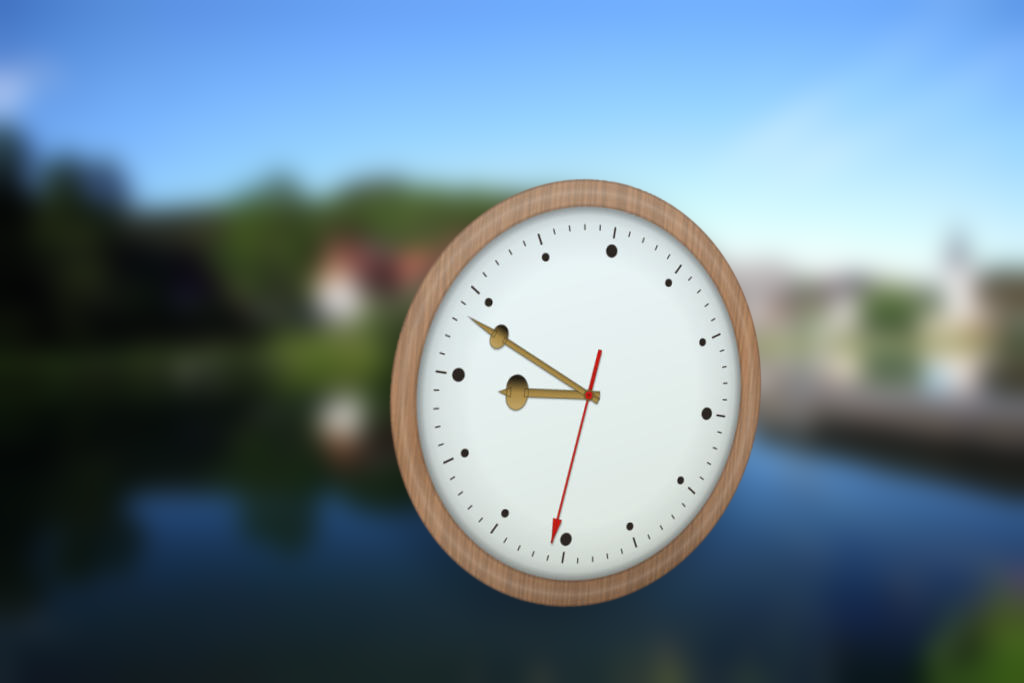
8:48:31
